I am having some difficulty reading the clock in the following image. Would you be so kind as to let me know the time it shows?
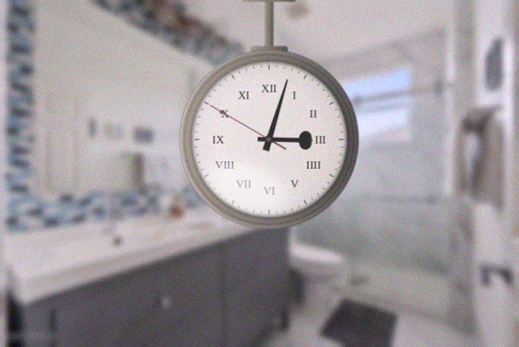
3:02:50
